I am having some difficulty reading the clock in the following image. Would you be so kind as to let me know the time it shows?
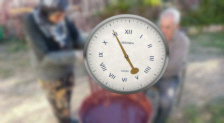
4:55
